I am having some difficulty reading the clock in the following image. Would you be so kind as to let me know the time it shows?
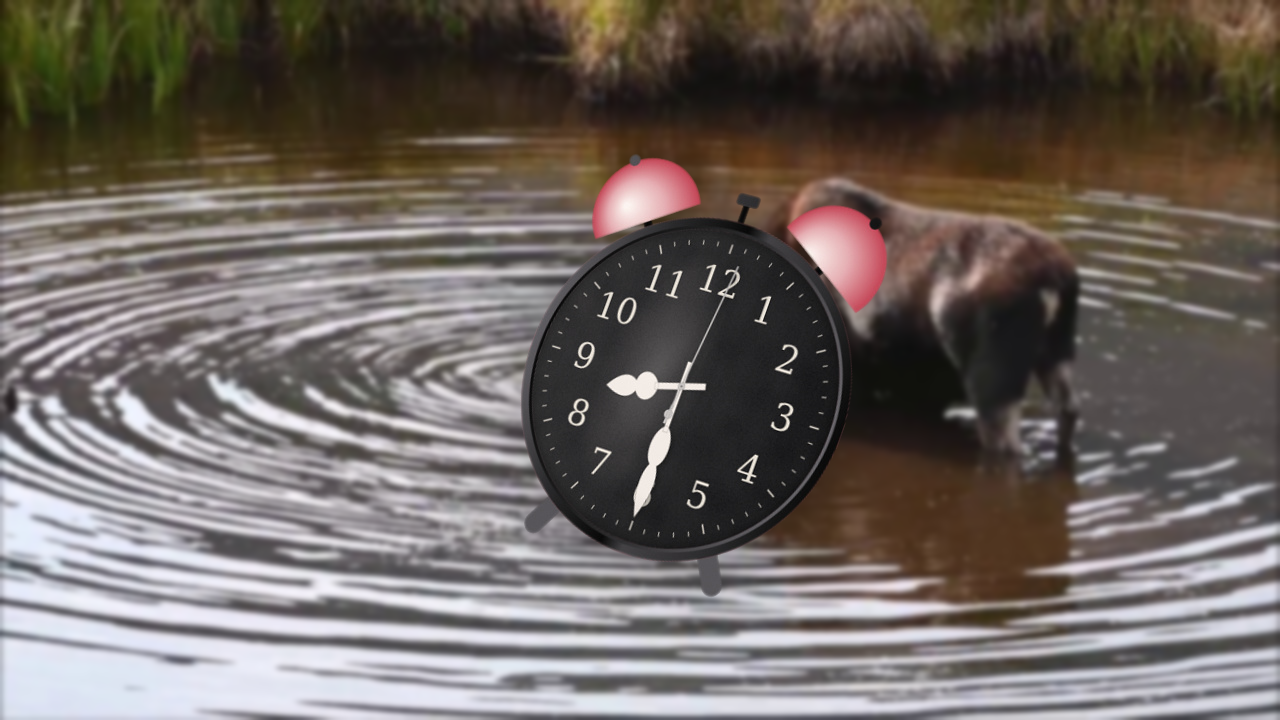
8:30:01
